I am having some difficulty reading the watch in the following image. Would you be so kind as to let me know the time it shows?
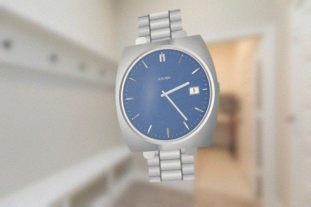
2:24
